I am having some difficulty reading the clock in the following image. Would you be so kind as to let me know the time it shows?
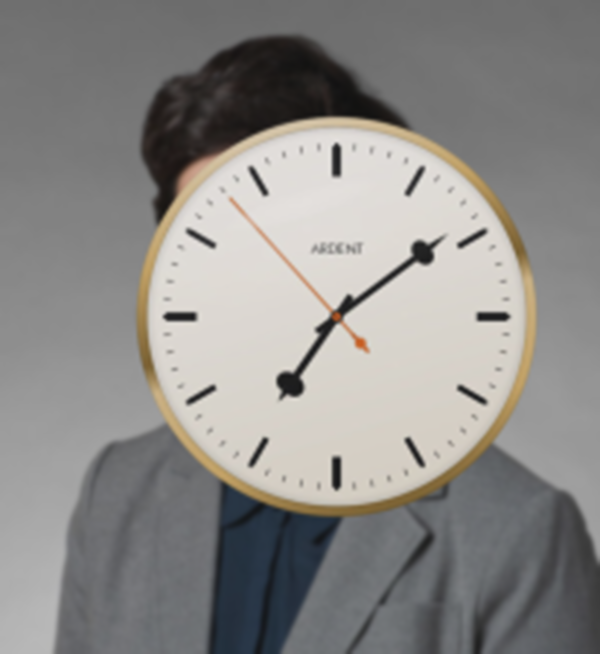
7:08:53
